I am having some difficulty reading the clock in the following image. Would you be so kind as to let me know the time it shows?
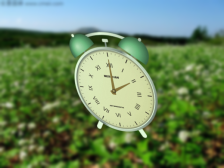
2:00
